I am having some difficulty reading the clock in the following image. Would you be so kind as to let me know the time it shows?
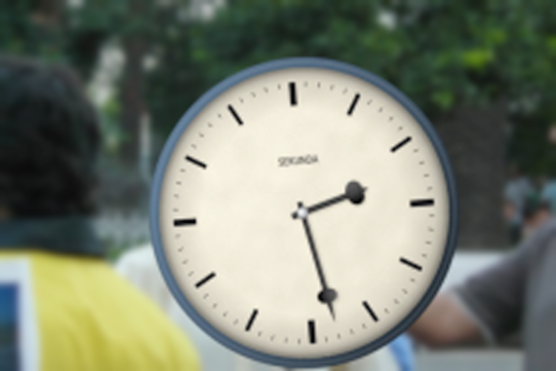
2:28
